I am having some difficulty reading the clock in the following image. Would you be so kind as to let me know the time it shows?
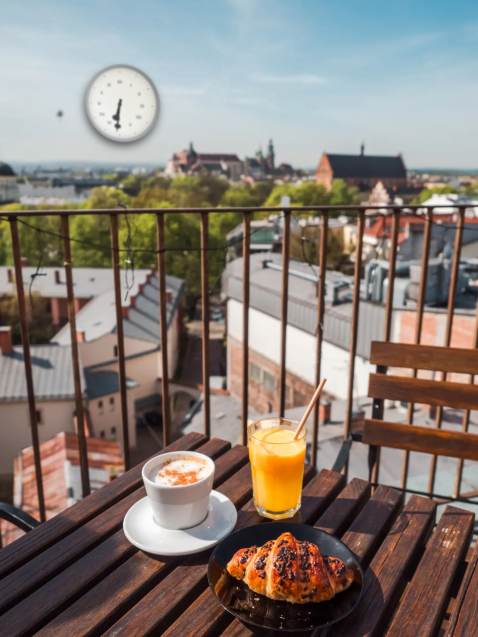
6:31
